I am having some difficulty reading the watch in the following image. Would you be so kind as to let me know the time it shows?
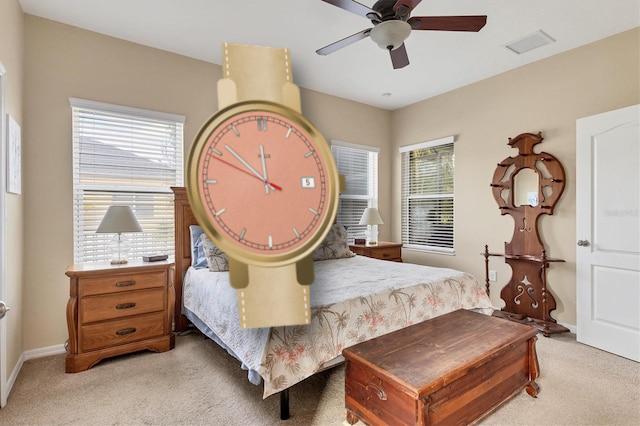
11:51:49
